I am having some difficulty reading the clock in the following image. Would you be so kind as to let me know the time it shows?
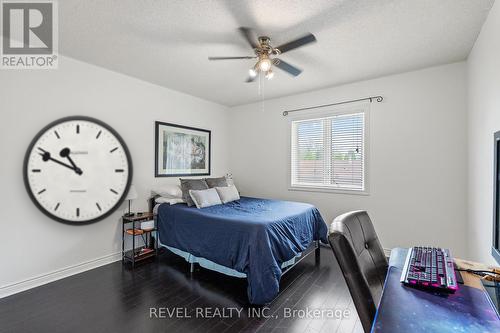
10:49
